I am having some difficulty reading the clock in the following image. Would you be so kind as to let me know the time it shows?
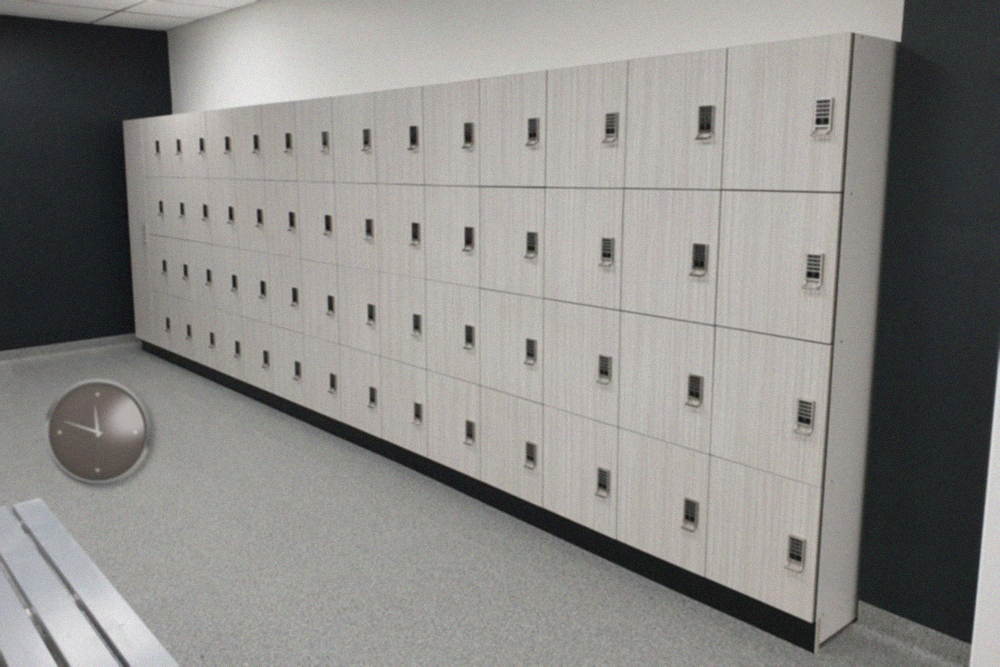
11:48
